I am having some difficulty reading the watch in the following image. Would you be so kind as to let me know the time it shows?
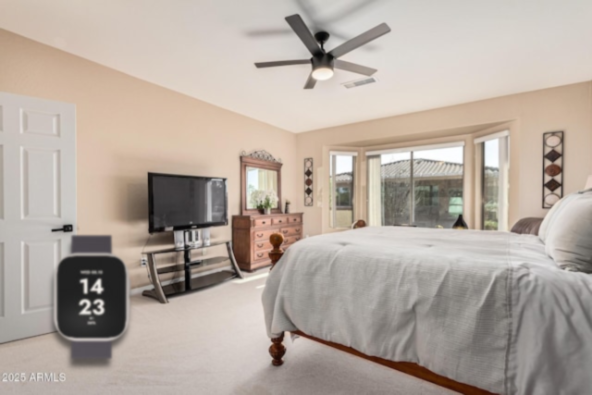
14:23
